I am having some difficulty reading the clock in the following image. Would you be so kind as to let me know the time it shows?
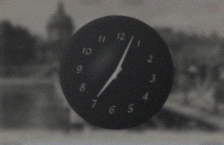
7:03
